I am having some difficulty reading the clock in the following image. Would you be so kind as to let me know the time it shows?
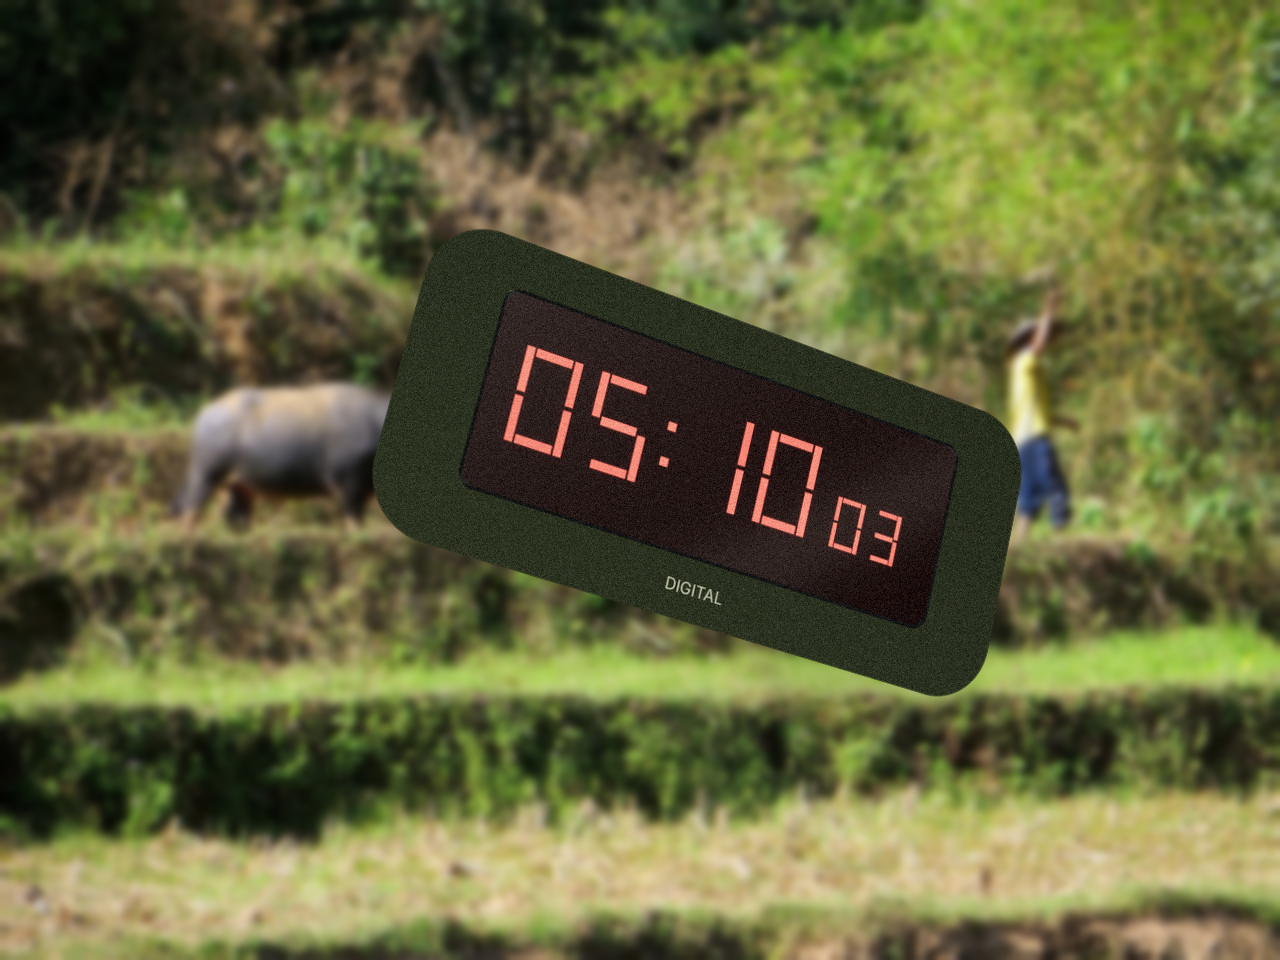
5:10:03
